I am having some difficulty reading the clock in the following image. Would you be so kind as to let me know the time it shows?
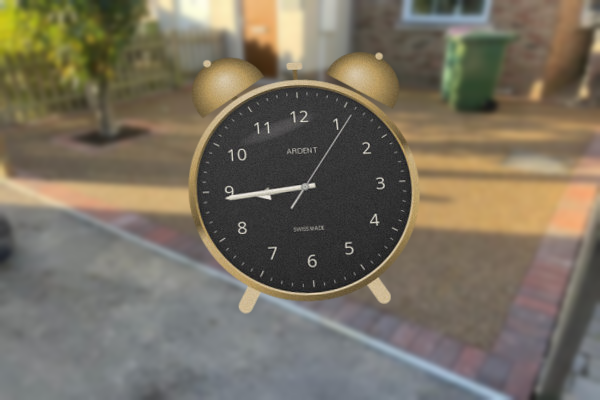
8:44:06
